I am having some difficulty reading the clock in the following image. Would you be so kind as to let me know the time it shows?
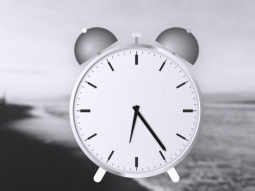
6:24
